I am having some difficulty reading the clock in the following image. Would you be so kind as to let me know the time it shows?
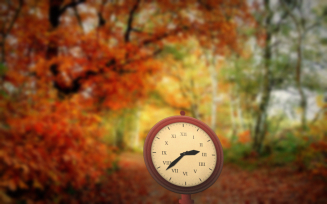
2:38
